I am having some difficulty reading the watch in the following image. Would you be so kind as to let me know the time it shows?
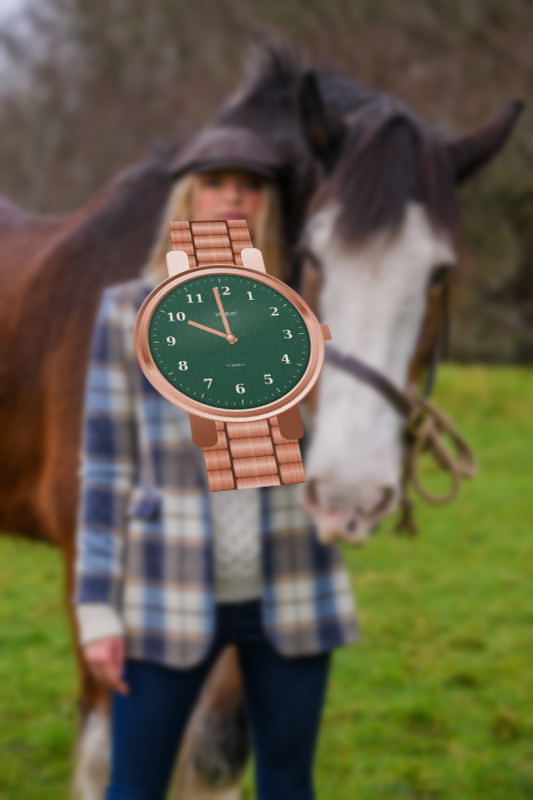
9:59
